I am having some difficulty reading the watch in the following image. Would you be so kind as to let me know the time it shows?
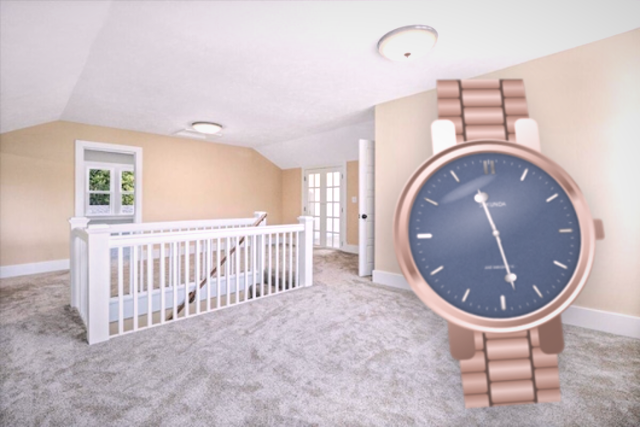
11:28
